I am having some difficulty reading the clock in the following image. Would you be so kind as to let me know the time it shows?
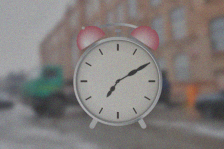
7:10
